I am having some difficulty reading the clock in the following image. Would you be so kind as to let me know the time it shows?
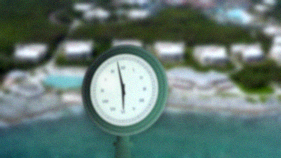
5:58
